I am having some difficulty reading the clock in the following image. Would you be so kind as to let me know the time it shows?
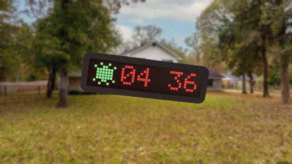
4:36
